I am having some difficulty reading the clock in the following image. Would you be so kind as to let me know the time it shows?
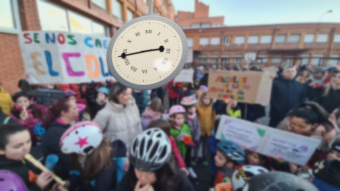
2:43
